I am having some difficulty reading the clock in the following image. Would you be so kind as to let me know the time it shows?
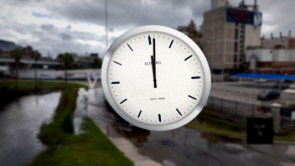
12:01
